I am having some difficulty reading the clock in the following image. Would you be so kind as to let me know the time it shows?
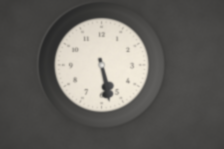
5:28
